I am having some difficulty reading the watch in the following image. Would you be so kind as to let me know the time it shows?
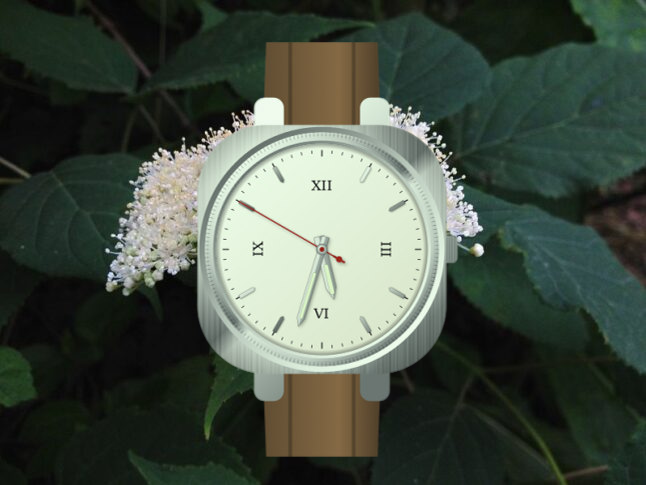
5:32:50
